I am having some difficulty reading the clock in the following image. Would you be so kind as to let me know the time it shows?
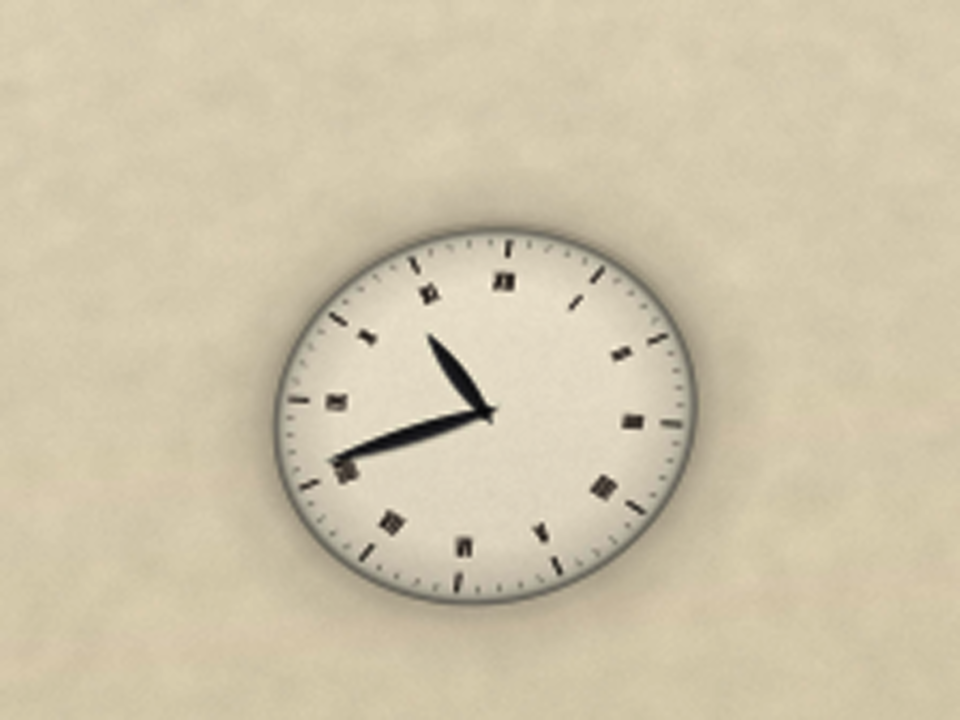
10:41
